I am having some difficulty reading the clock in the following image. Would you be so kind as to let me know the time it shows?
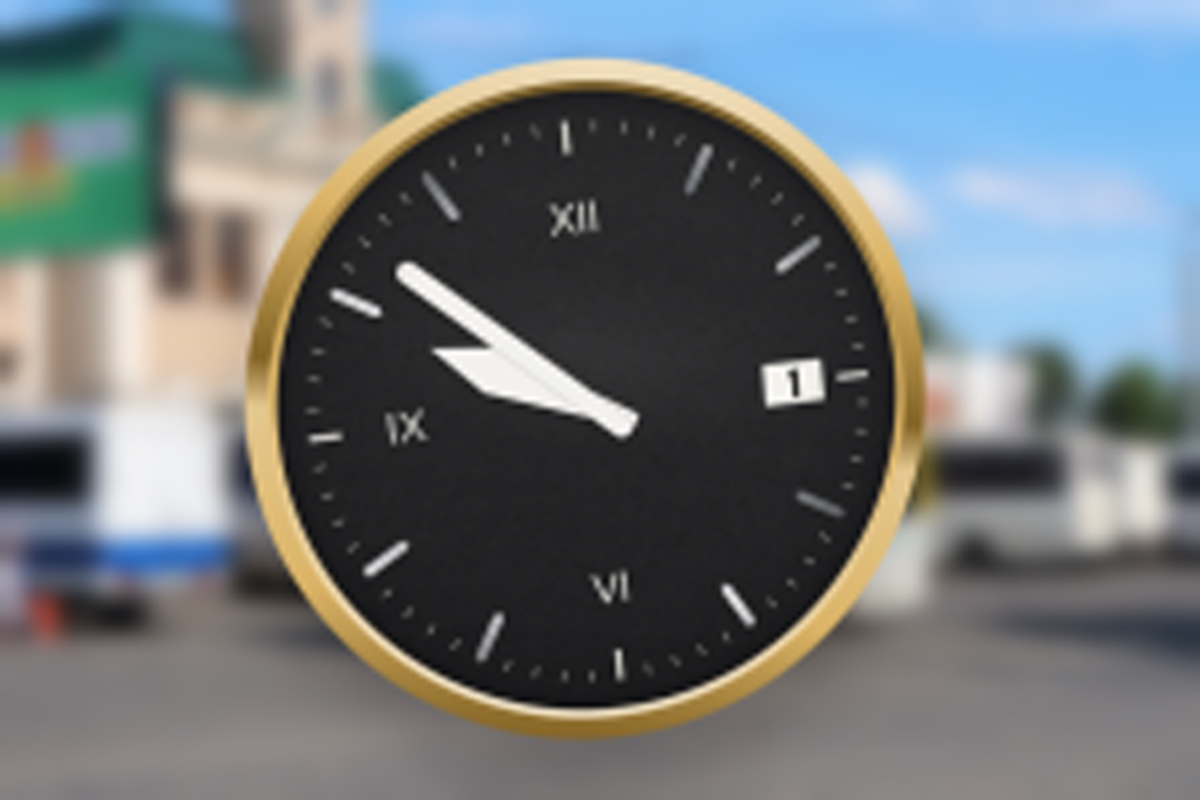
9:52
